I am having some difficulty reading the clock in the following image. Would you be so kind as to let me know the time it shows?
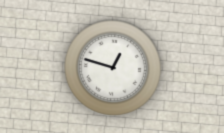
12:47
